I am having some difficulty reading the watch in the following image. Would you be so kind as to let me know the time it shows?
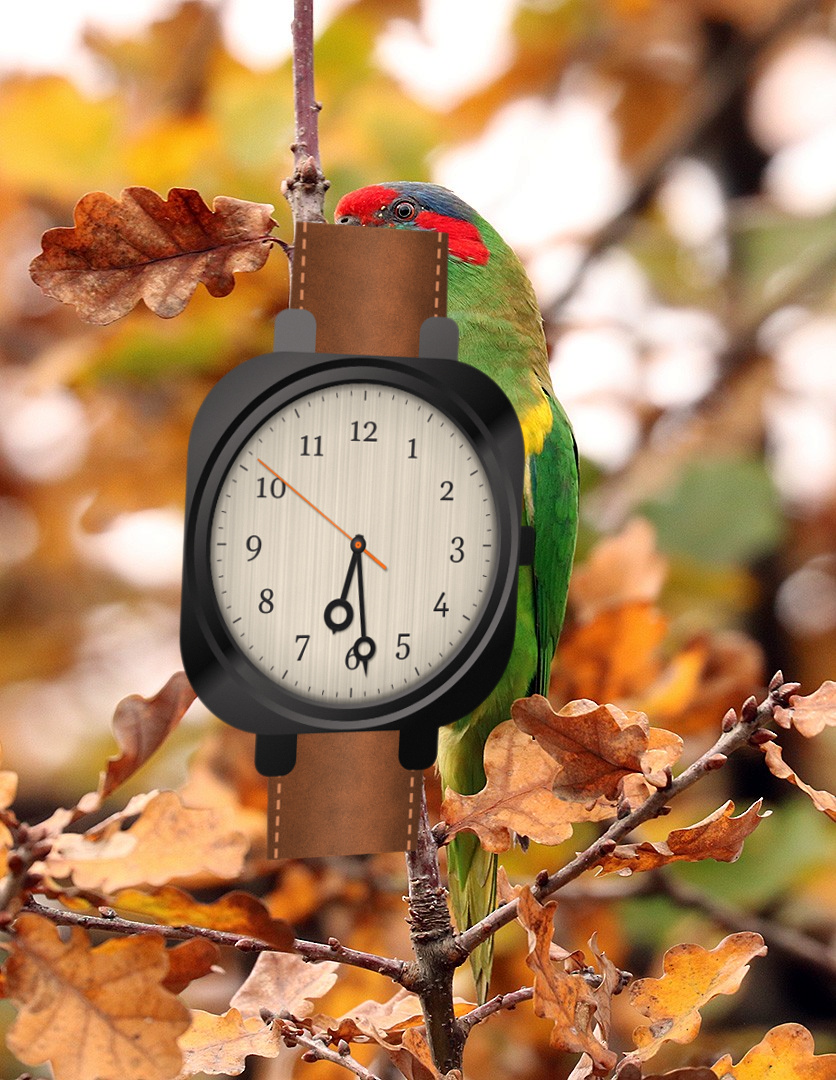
6:28:51
